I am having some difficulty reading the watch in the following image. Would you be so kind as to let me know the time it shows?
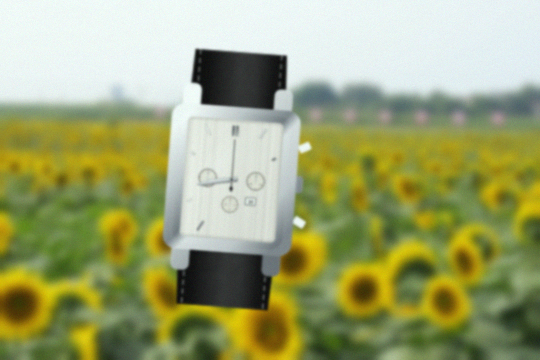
8:43
